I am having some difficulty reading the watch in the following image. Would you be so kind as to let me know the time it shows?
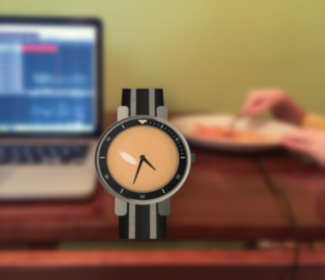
4:33
